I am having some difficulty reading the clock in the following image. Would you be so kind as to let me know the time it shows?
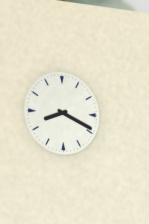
8:19
